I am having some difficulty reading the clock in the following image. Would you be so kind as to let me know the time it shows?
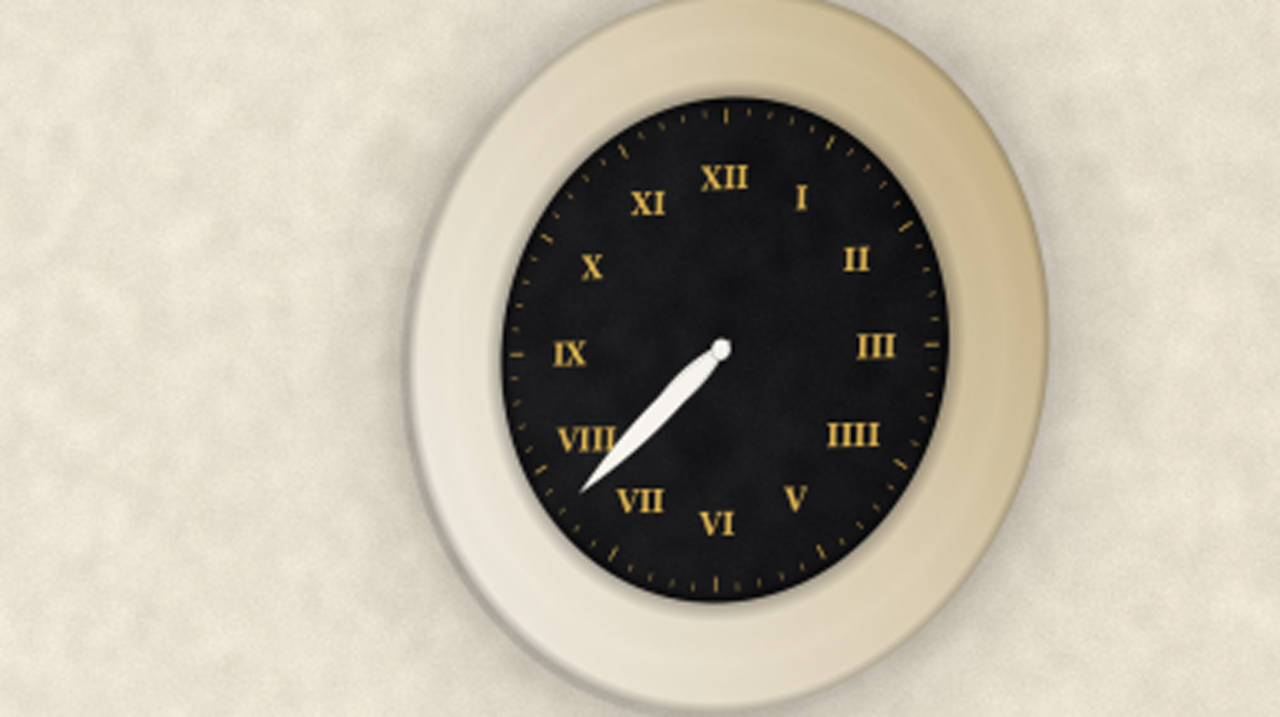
7:38
